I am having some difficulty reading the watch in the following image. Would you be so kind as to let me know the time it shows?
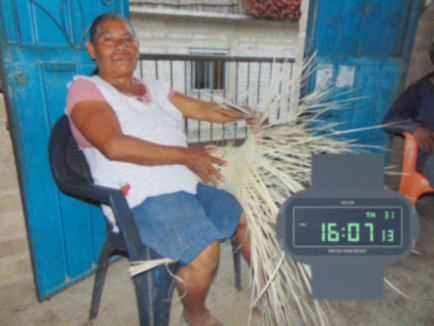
16:07:13
